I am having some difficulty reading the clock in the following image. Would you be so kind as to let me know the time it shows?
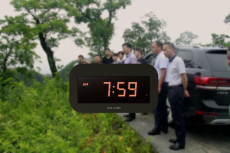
7:59
